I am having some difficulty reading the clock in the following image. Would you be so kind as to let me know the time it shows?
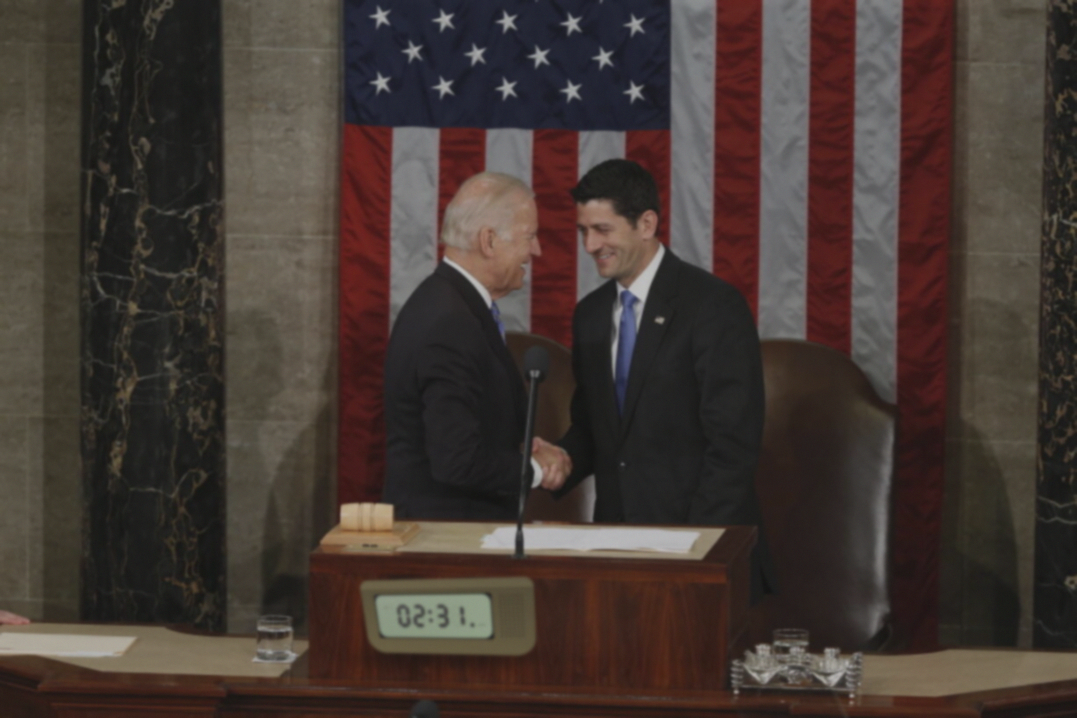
2:31
